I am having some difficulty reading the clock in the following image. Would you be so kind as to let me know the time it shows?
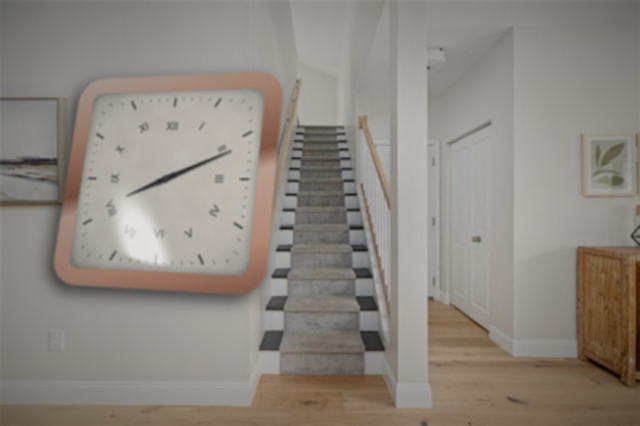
8:11
